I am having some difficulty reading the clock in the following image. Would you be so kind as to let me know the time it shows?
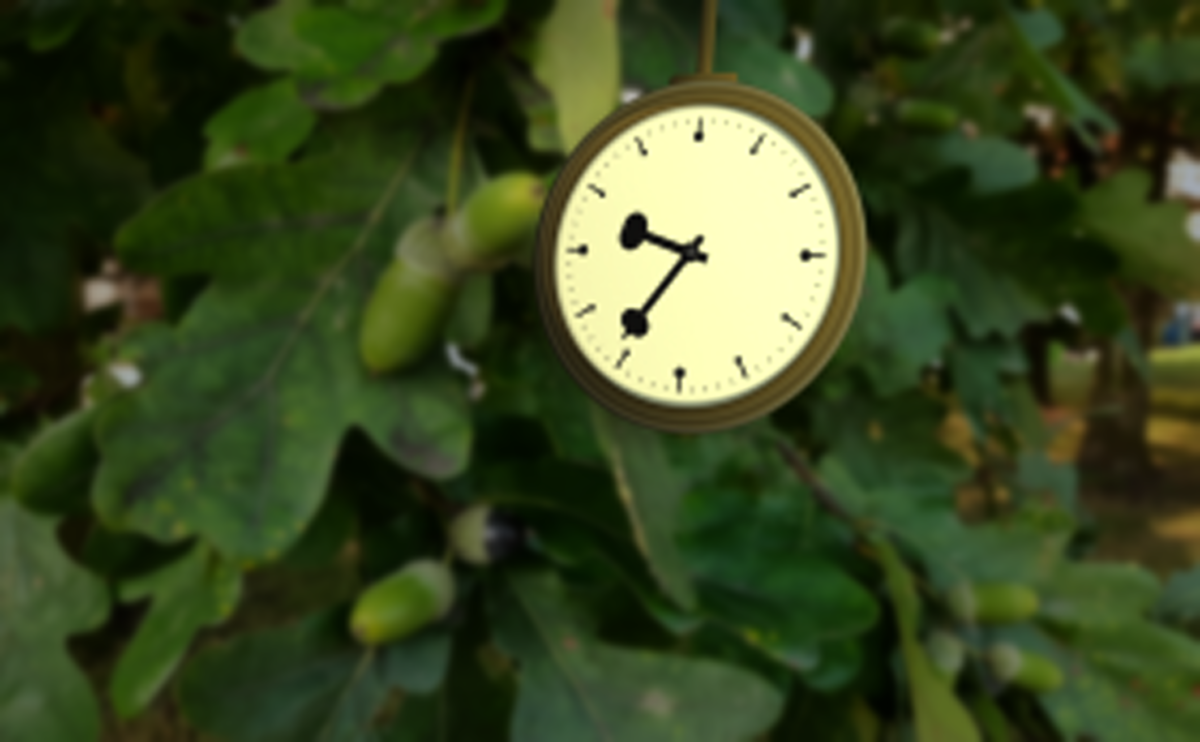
9:36
